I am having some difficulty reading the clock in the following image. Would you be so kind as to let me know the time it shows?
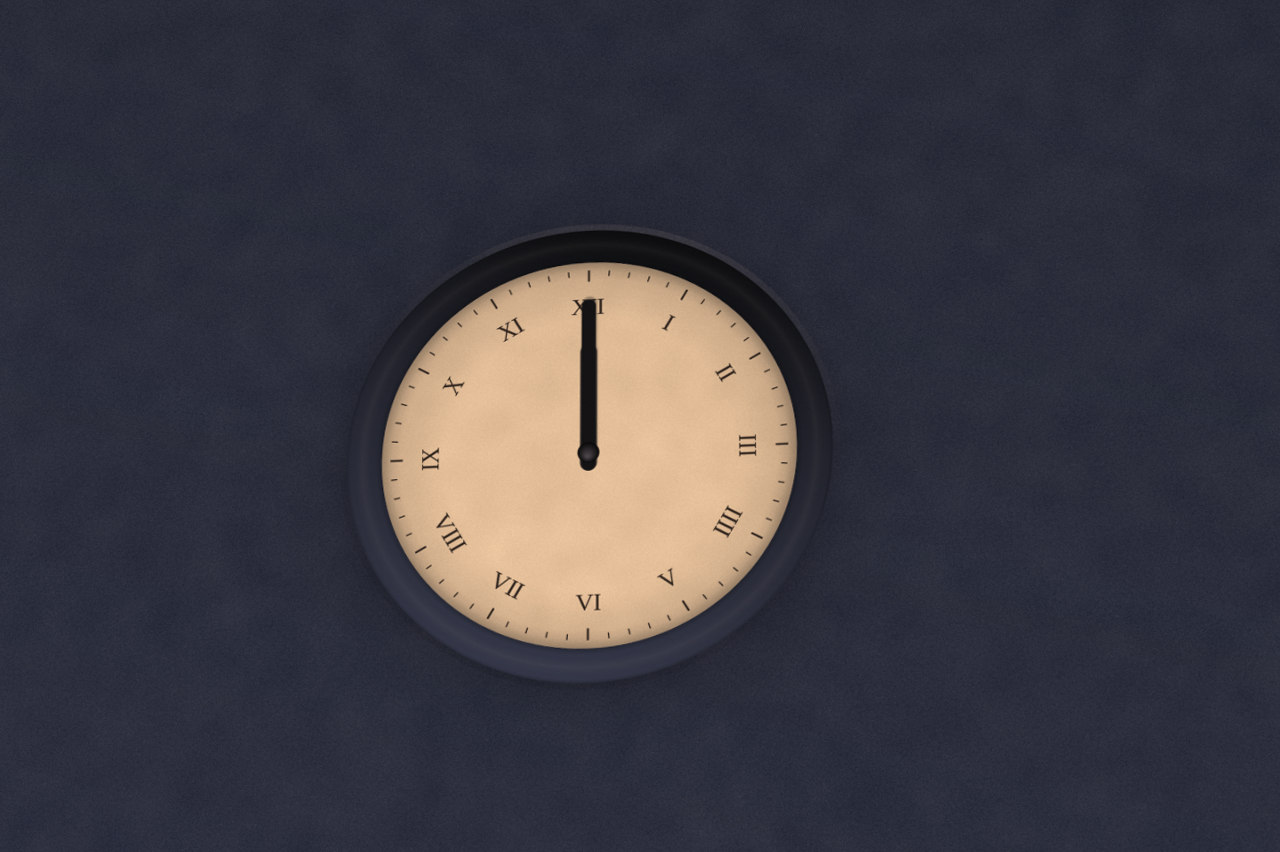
12:00
